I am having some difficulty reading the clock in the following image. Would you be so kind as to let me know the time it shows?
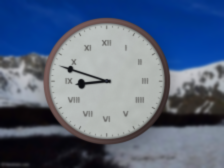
8:48
